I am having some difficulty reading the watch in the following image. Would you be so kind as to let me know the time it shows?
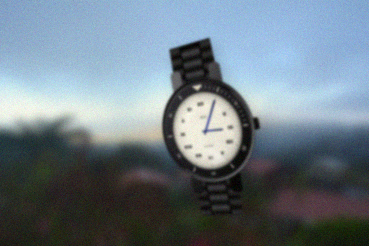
3:05
